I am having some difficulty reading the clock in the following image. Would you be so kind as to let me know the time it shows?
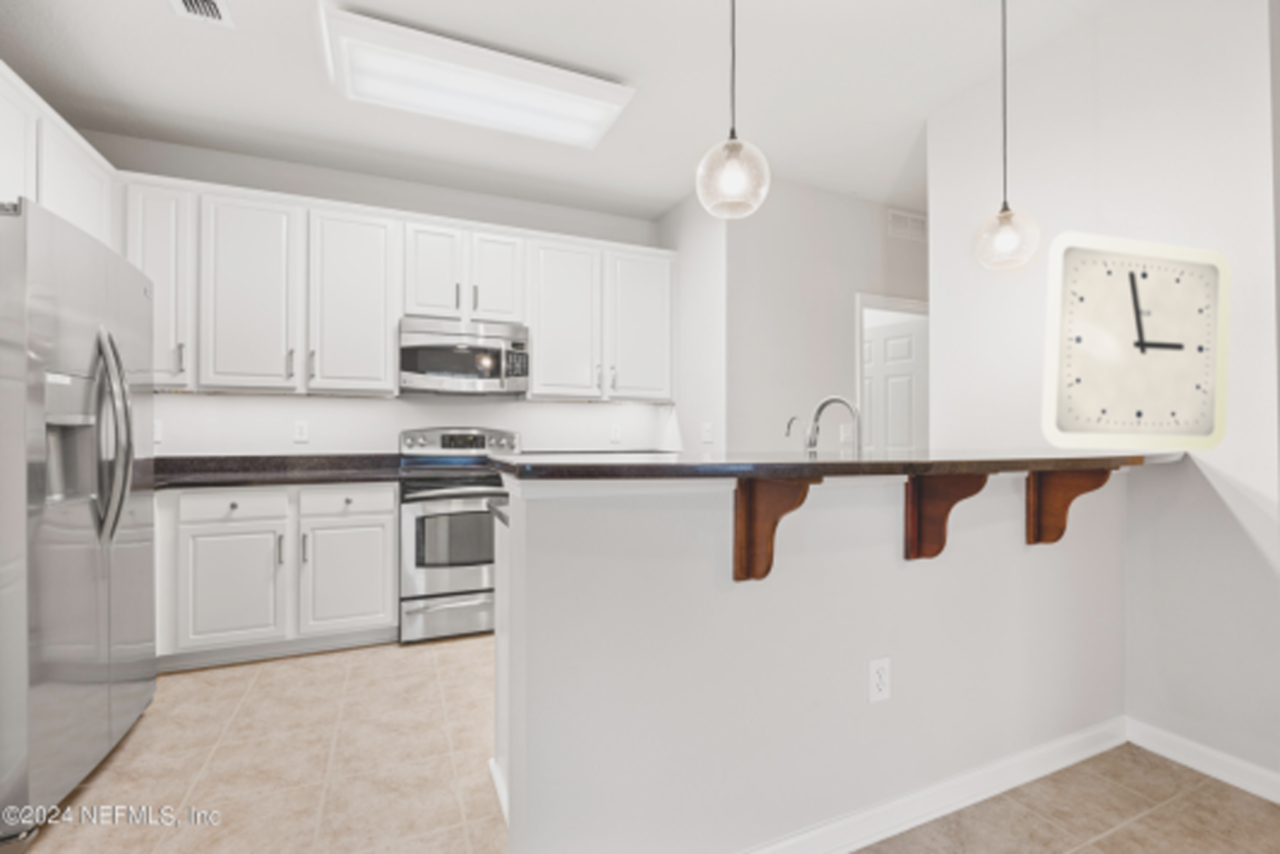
2:58
